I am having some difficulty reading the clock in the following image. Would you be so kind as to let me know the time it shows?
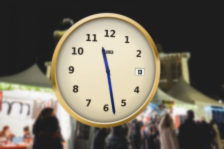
11:28
